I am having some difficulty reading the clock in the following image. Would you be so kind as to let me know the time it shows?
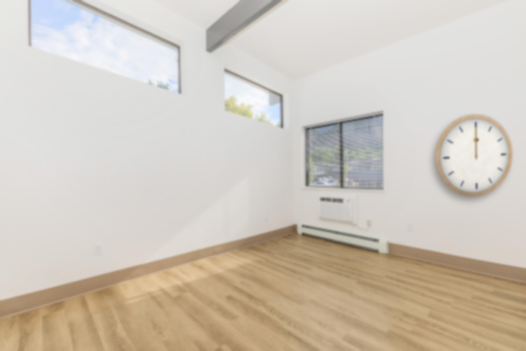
12:00
